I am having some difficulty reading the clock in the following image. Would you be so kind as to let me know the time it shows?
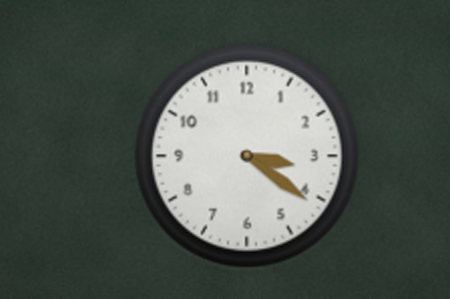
3:21
